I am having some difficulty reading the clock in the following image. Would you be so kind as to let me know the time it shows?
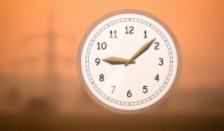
9:08
